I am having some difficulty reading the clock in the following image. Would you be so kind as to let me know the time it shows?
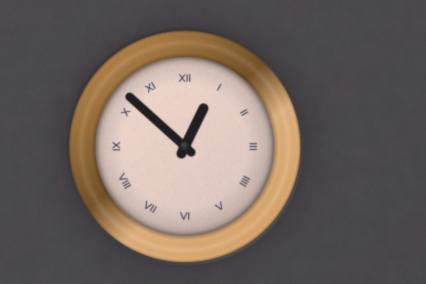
12:52
